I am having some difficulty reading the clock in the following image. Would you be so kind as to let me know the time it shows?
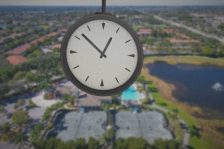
12:52
